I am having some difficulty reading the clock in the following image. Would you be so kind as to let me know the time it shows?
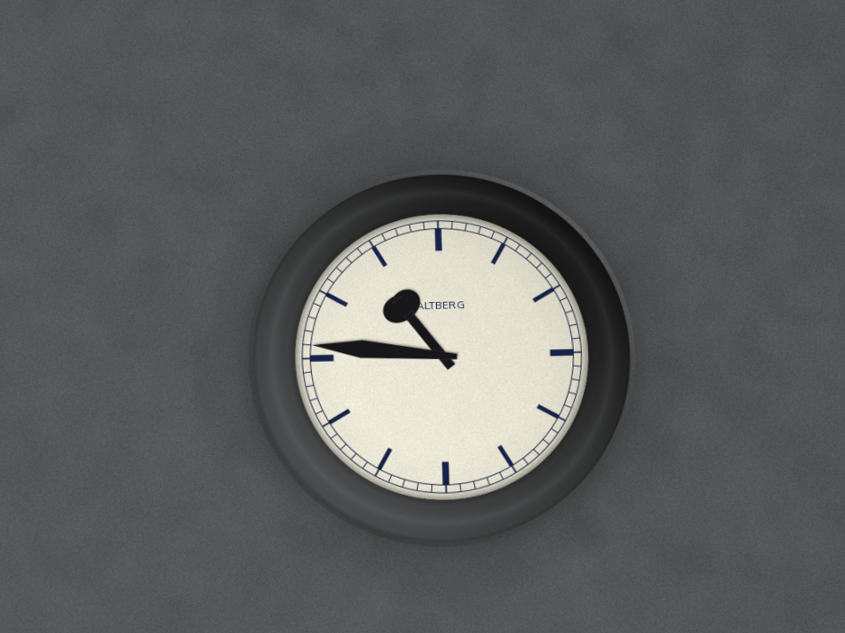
10:46
